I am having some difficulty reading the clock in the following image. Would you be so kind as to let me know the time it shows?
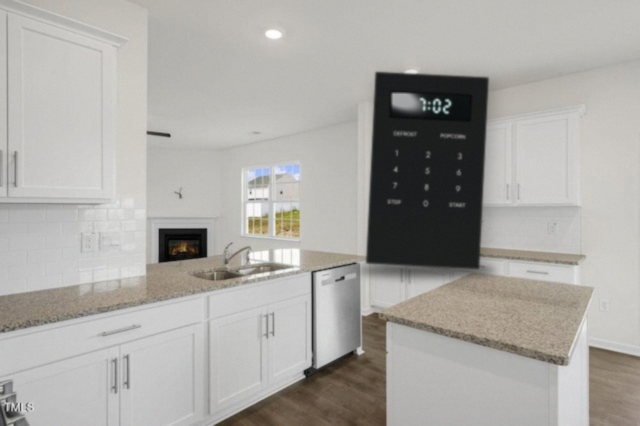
7:02
